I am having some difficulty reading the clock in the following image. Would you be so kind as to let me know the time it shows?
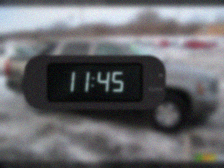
11:45
